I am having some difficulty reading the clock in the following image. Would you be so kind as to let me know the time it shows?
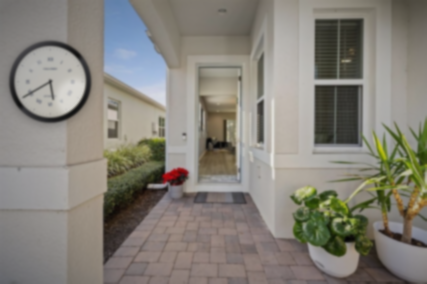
5:40
